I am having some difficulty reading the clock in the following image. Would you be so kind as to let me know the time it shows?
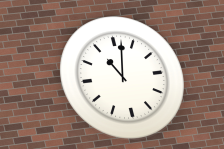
11:02
